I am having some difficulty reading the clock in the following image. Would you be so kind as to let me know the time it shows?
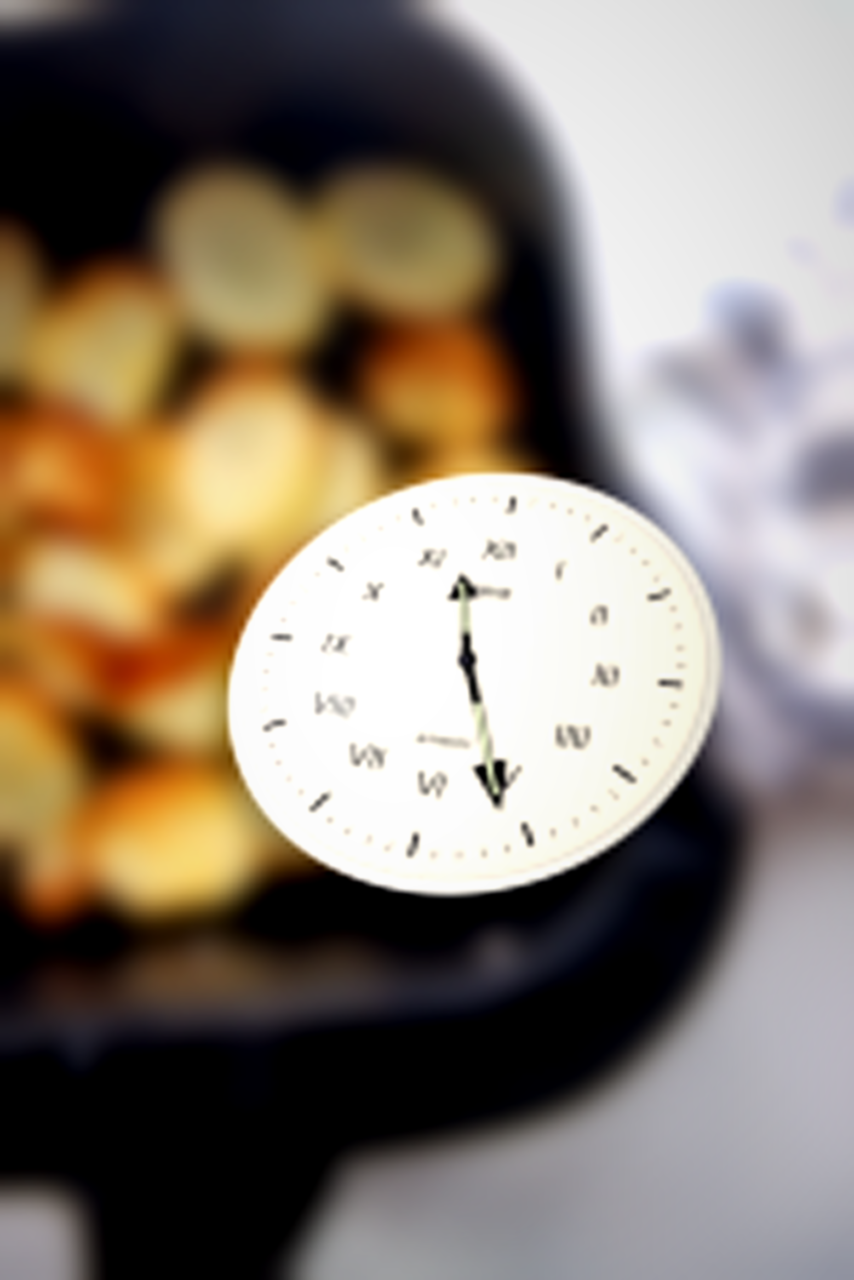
11:26
